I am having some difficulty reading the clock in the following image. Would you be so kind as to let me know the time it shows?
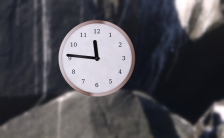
11:46
